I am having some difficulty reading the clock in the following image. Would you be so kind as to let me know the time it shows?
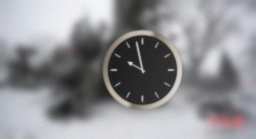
9:58
